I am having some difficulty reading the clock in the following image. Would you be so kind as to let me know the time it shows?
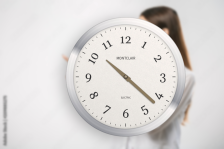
10:22
